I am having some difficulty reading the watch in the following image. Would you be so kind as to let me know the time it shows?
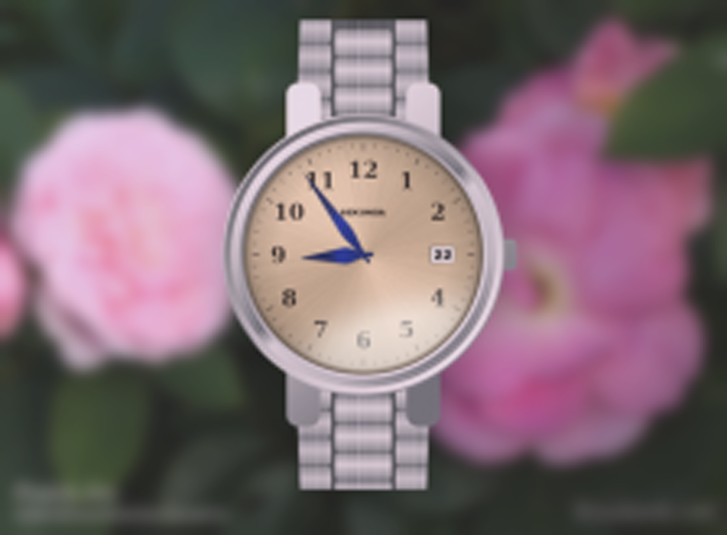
8:54
